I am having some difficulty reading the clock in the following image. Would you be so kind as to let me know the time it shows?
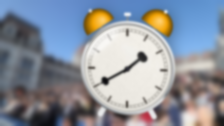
1:40
